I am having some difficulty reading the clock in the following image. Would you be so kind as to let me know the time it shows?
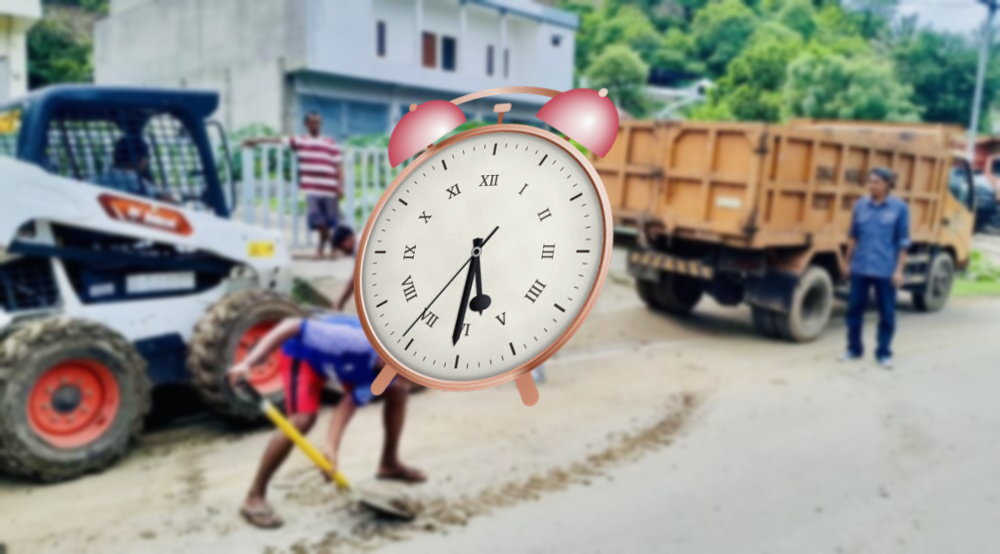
5:30:36
